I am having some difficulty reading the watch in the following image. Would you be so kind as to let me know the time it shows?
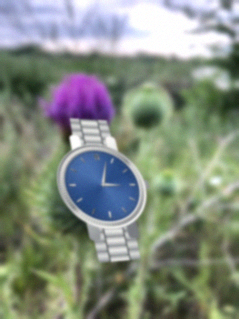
3:03
